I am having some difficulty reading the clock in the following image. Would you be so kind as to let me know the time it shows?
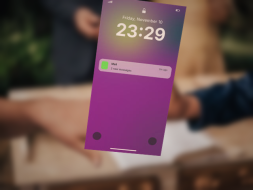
23:29
